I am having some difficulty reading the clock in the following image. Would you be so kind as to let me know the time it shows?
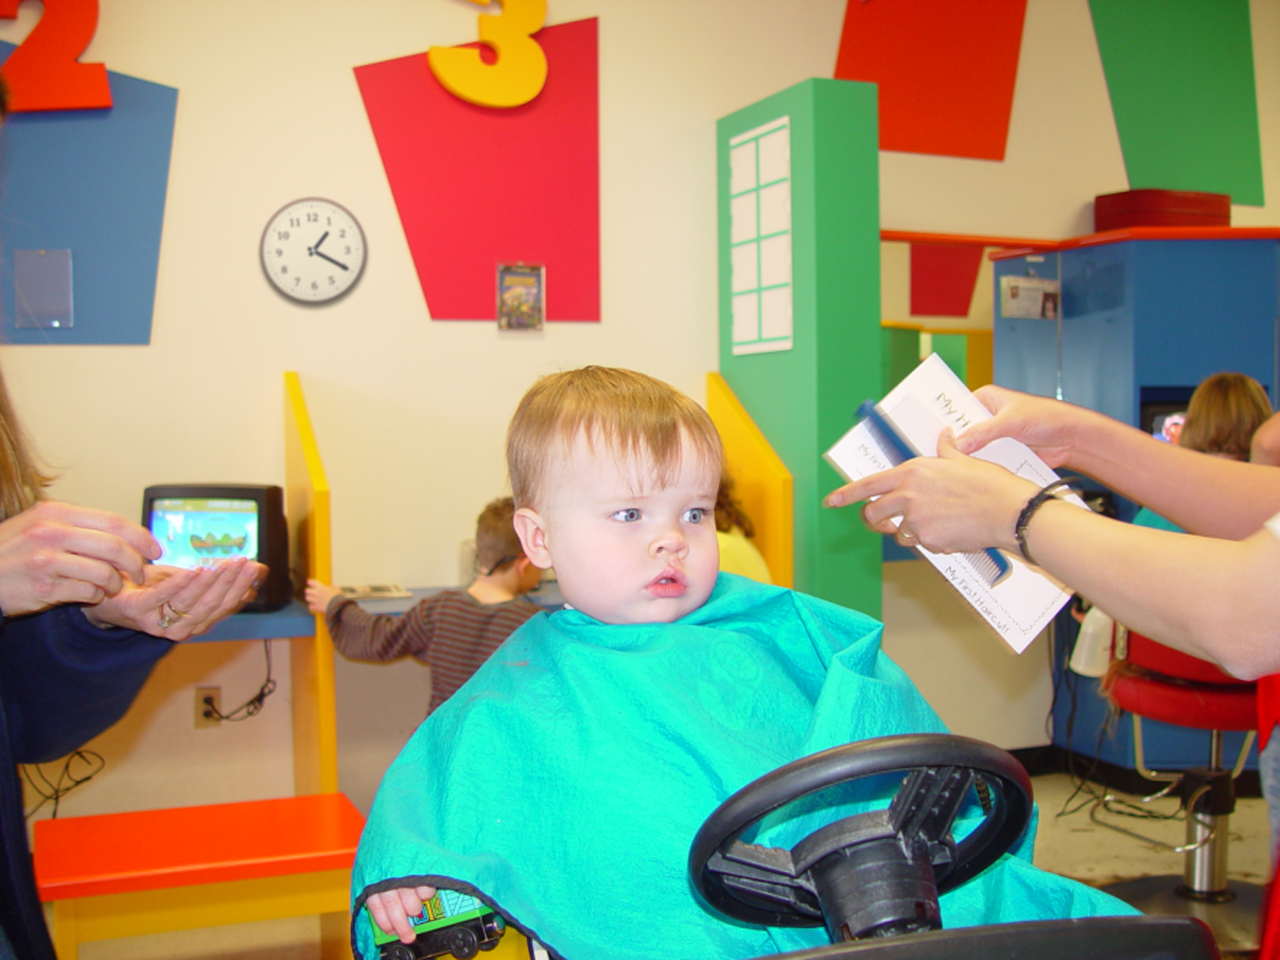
1:20
